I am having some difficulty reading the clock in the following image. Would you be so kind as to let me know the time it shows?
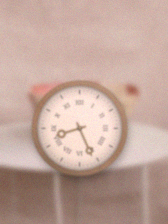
8:26
